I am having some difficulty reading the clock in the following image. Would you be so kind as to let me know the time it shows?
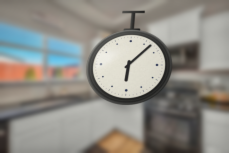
6:07
